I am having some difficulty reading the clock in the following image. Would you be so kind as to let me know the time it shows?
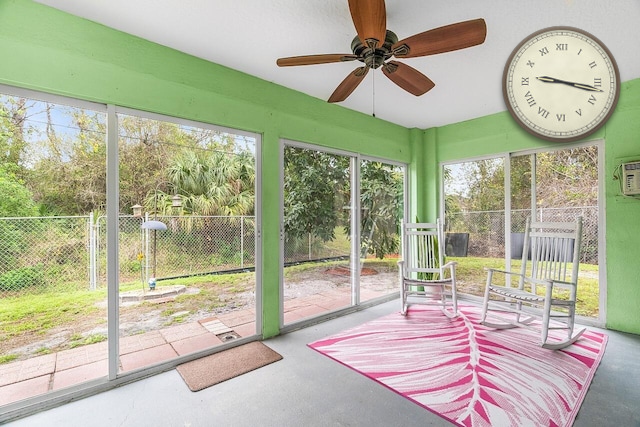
9:17
